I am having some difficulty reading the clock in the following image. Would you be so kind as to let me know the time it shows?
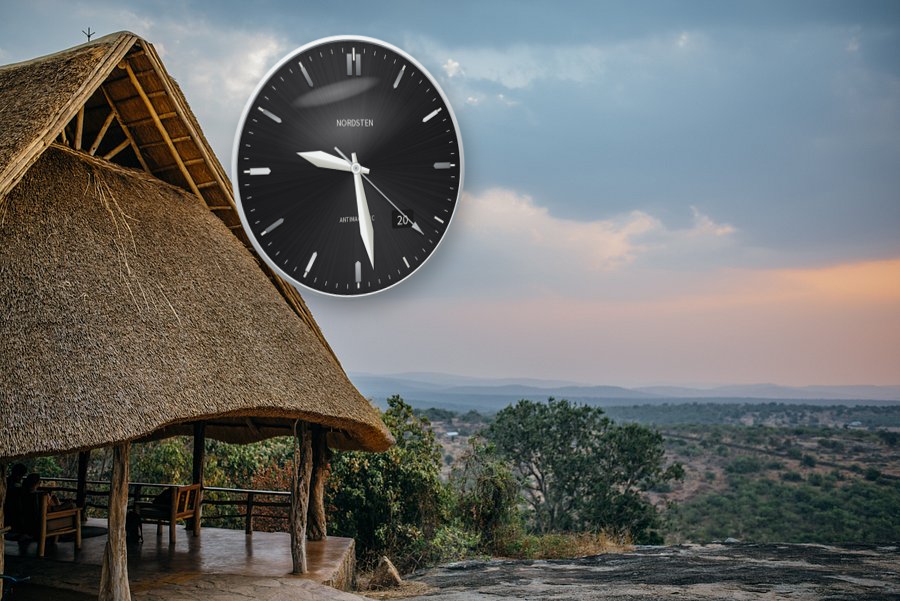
9:28:22
